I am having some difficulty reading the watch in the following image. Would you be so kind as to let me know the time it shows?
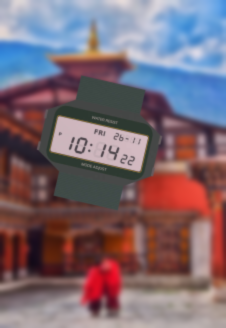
10:14:22
